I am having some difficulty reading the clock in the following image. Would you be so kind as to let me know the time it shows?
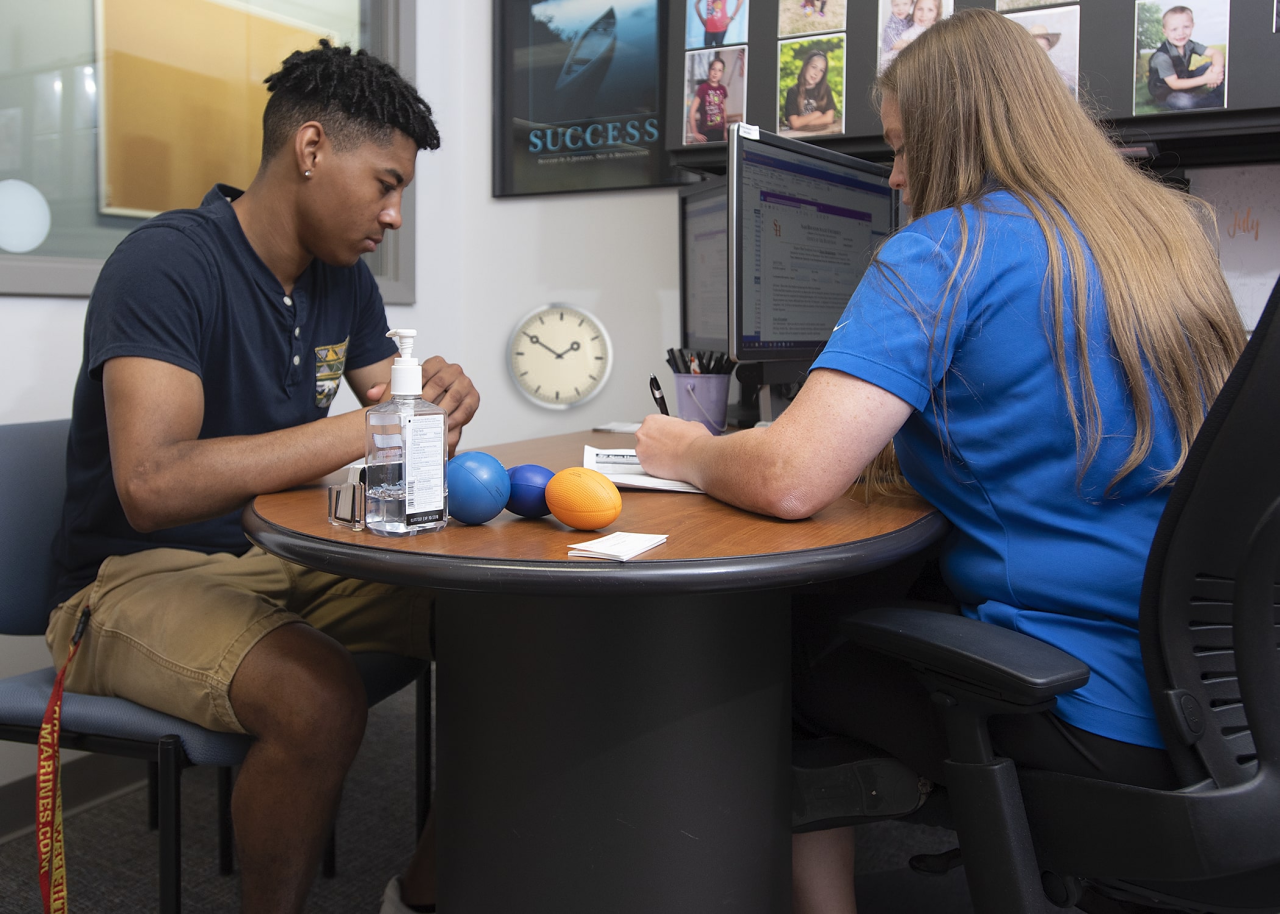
1:50
